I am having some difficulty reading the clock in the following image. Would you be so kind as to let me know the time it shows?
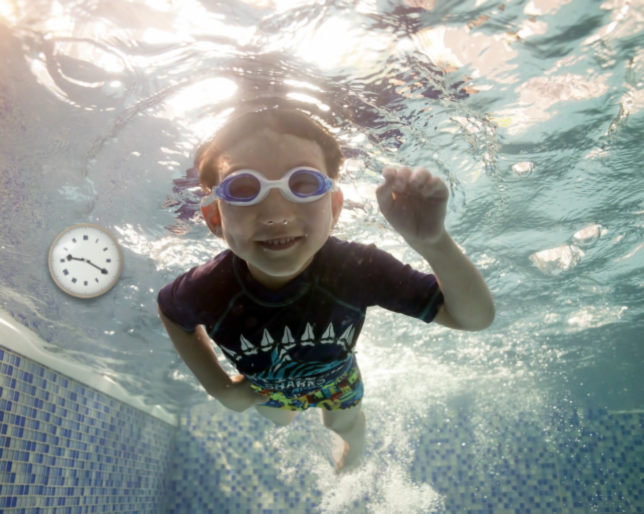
9:20
